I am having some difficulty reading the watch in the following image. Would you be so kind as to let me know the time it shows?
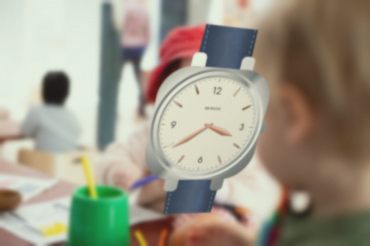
3:39
